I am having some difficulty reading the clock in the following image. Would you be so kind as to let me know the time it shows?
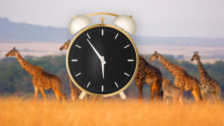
5:54
